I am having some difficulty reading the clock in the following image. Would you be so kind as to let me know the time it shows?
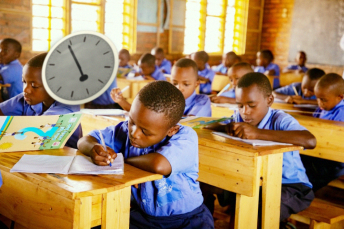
4:54
